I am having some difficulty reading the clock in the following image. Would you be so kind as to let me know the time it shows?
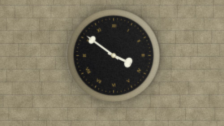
3:51
